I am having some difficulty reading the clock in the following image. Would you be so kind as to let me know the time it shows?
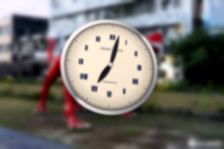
7:02
